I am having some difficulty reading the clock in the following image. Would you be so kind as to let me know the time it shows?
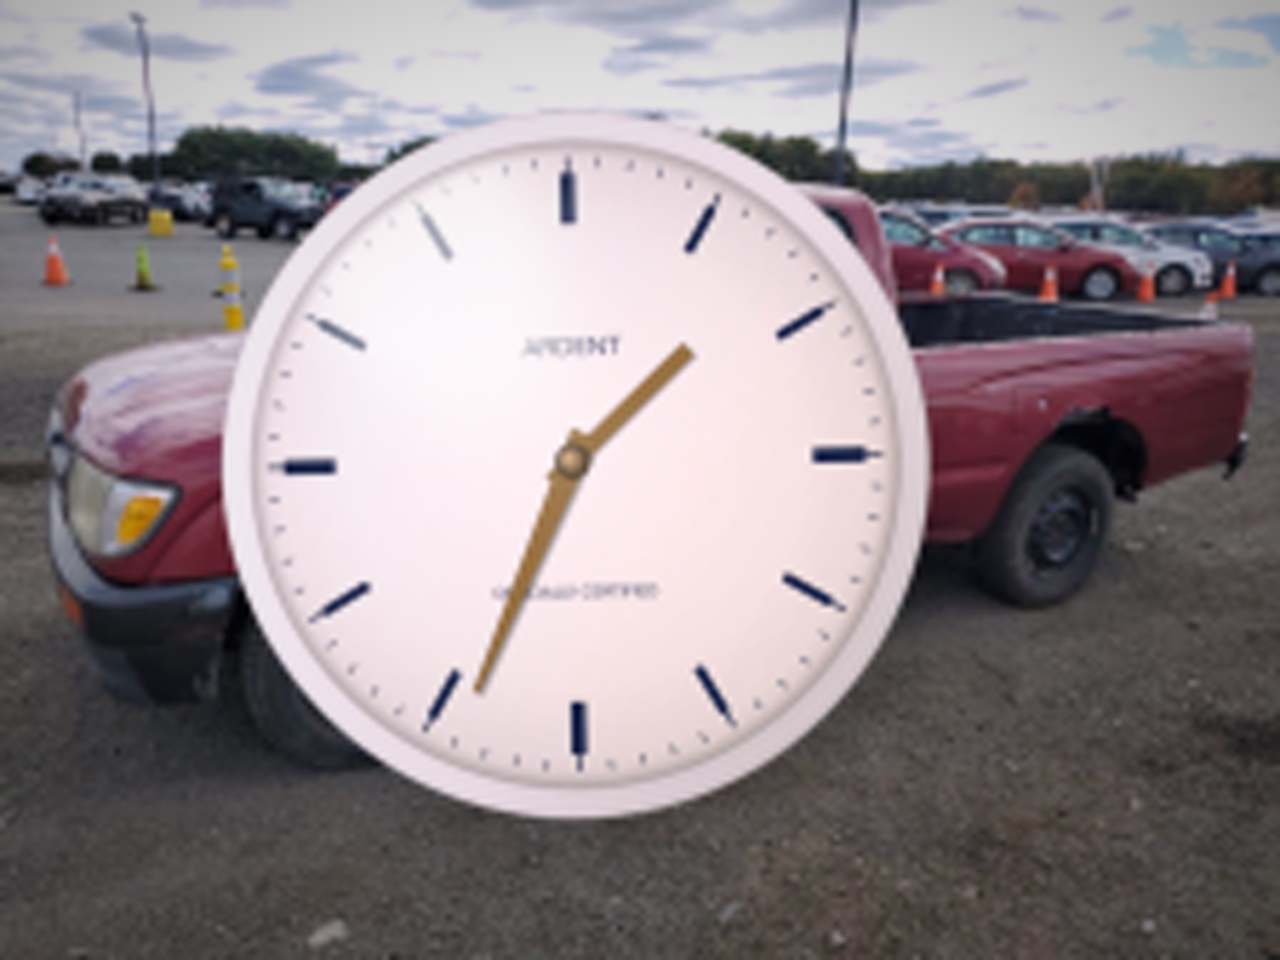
1:34
